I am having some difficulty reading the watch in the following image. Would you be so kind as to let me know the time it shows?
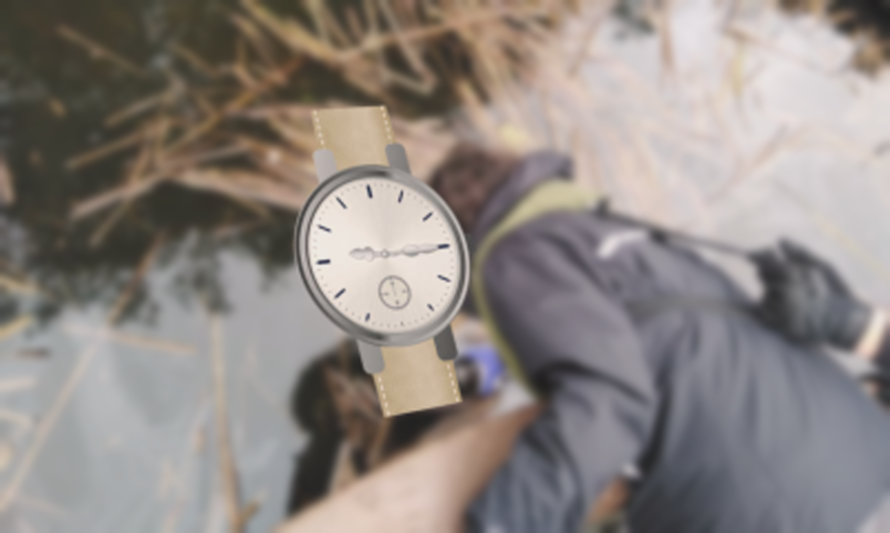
9:15
